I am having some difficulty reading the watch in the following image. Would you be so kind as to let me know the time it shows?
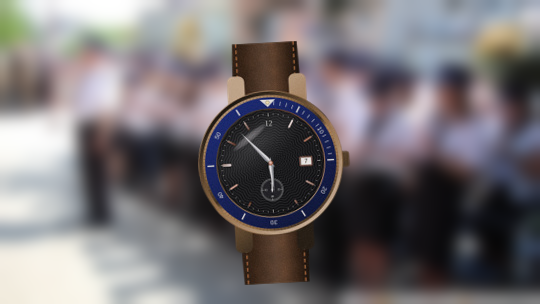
5:53
